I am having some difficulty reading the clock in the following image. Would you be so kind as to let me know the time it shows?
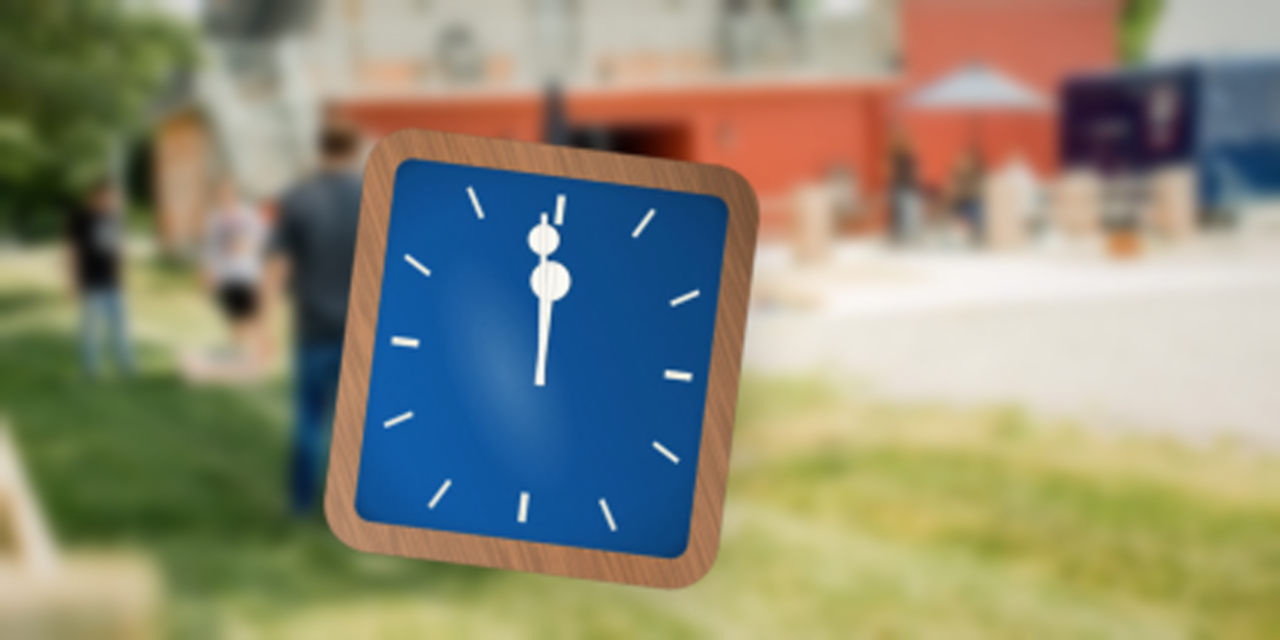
11:59
